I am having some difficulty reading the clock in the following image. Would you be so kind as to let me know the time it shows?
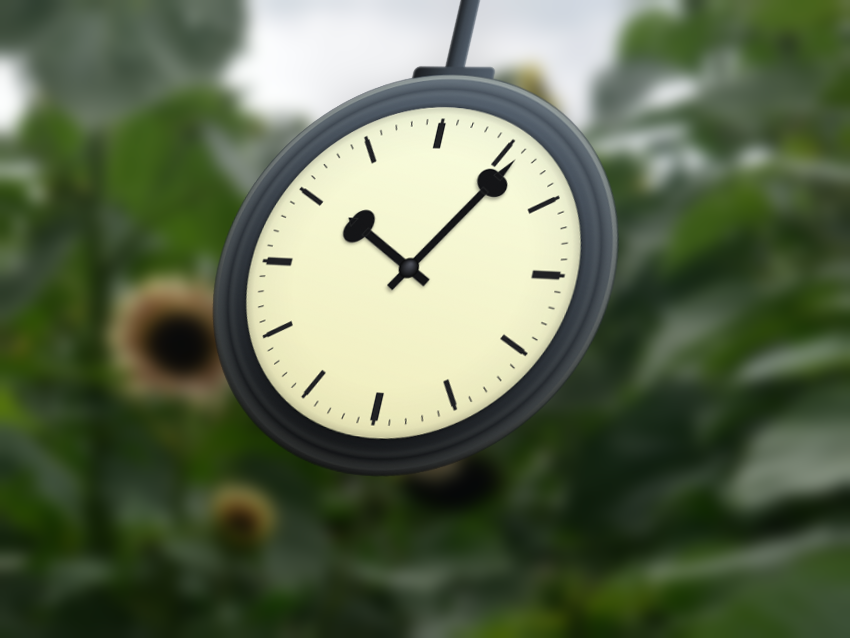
10:06
